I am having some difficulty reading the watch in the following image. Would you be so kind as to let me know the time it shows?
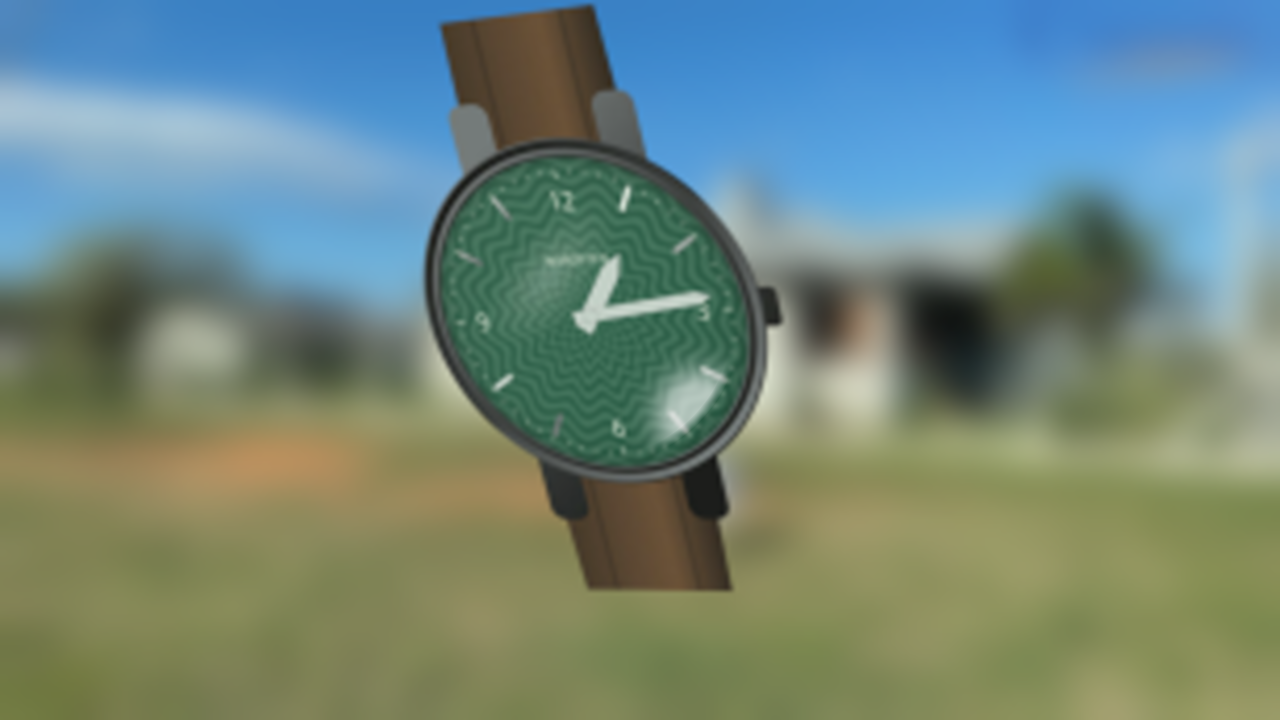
1:14
